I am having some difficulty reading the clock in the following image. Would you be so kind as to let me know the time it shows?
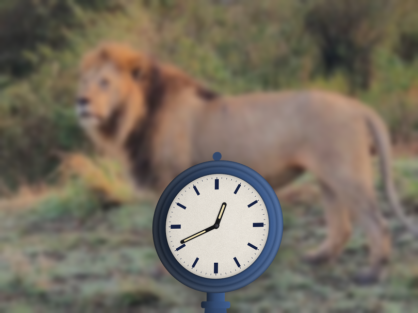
12:41
